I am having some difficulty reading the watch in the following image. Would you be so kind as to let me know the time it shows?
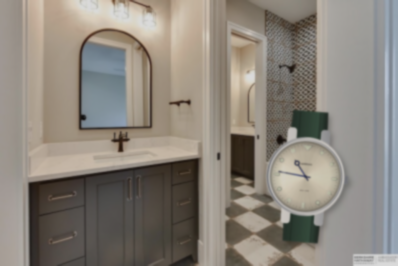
10:46
